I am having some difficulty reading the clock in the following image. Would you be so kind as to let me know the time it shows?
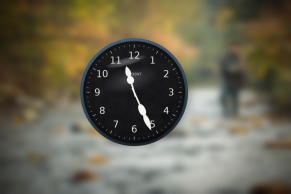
11:26
